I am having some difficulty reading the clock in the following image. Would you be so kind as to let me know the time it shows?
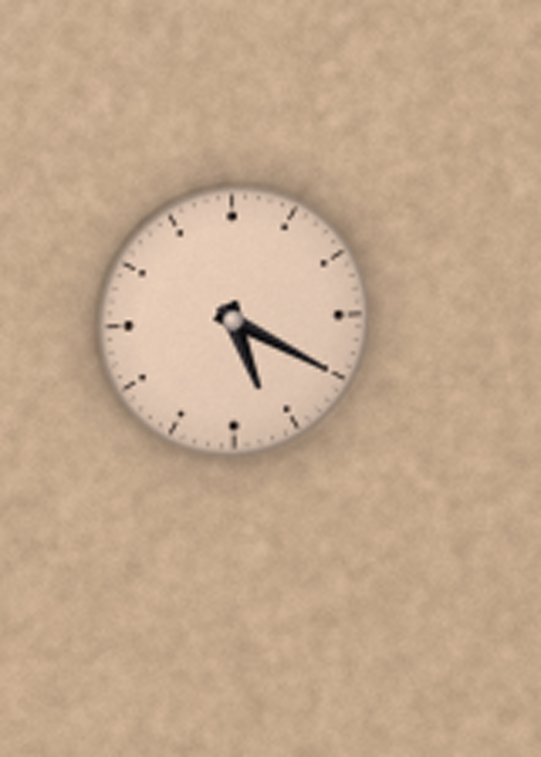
5:20
